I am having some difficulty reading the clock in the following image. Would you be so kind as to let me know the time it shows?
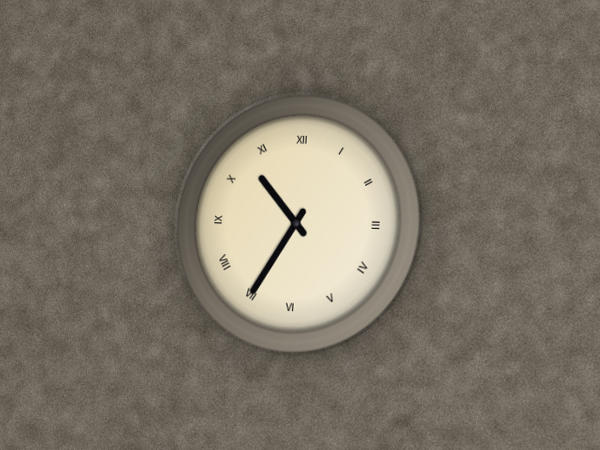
10:35
